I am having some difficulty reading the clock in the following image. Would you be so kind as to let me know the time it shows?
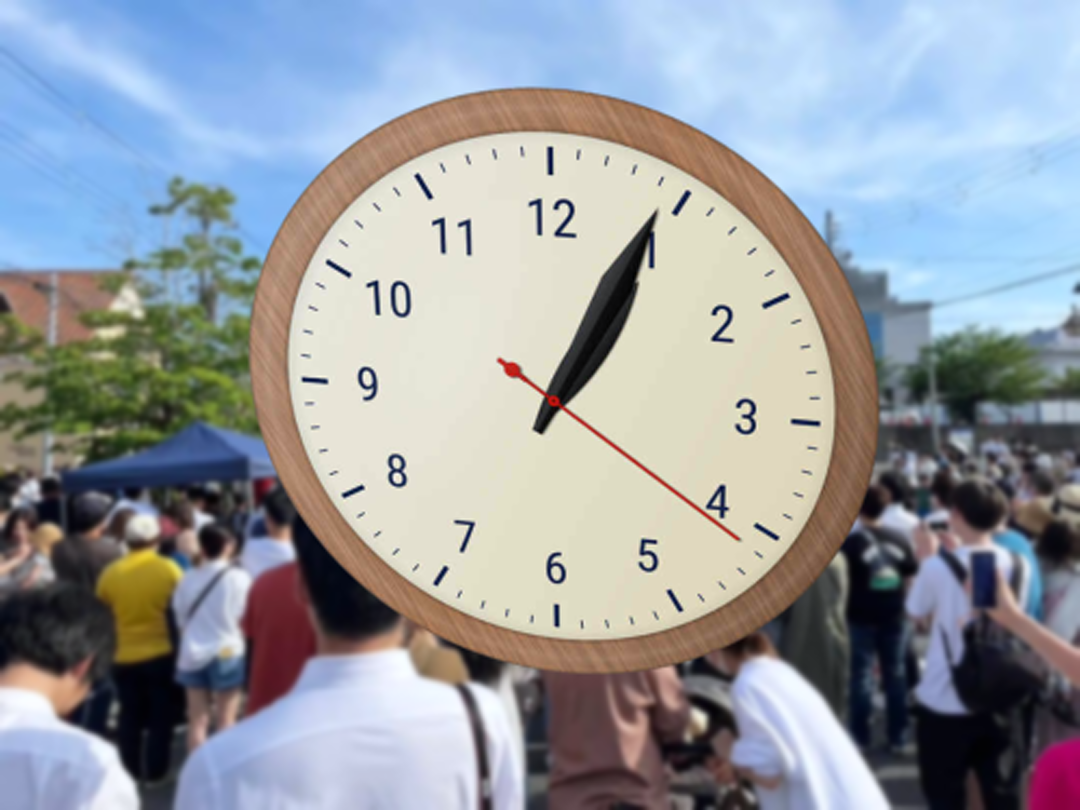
1:04:21
